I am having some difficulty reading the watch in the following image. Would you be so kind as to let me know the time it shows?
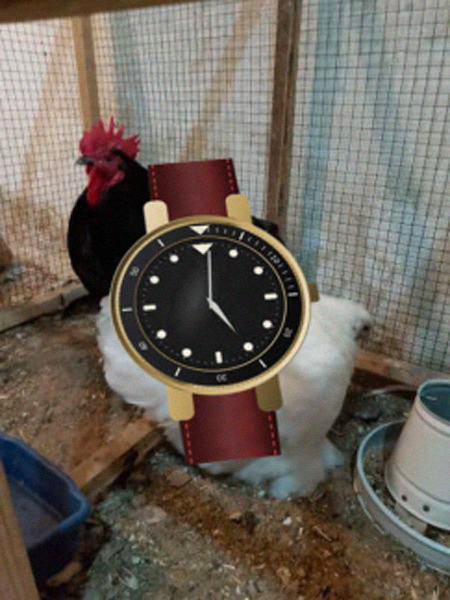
5:01
